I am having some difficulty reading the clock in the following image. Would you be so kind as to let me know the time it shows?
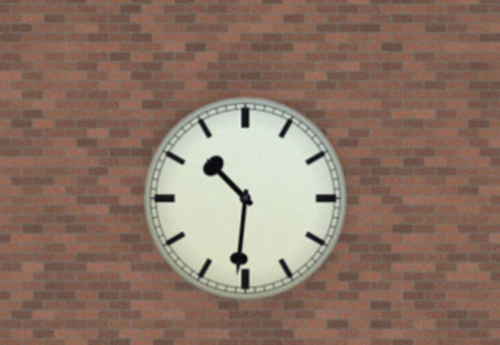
10:31
